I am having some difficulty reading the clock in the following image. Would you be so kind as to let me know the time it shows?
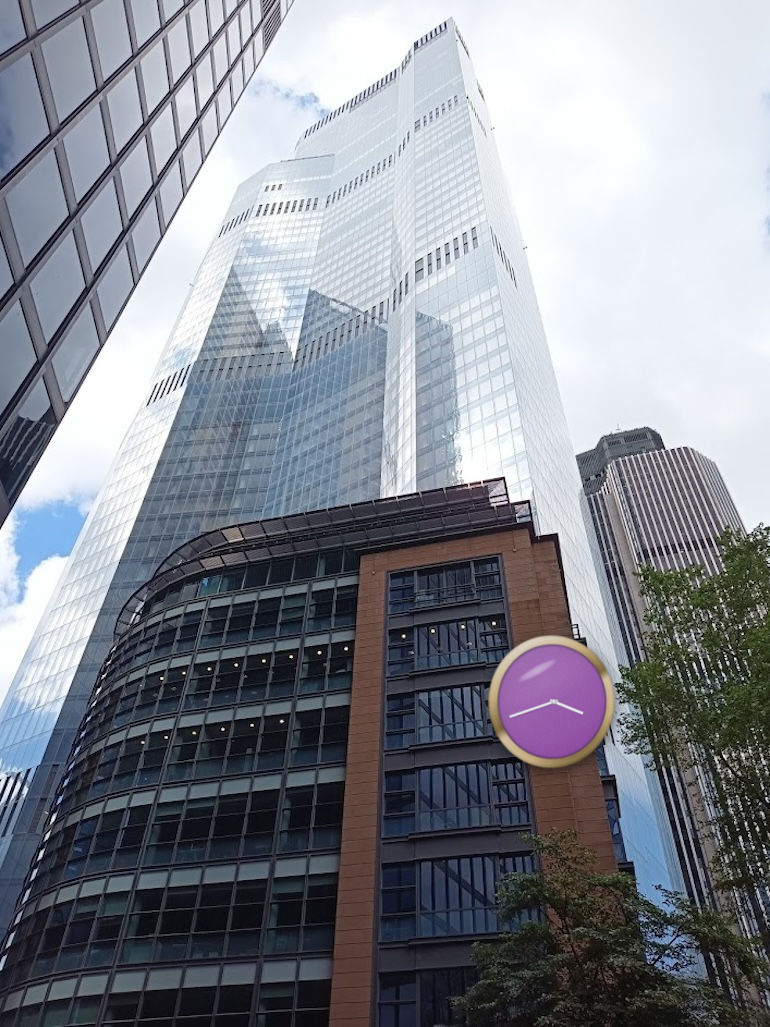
3:42
